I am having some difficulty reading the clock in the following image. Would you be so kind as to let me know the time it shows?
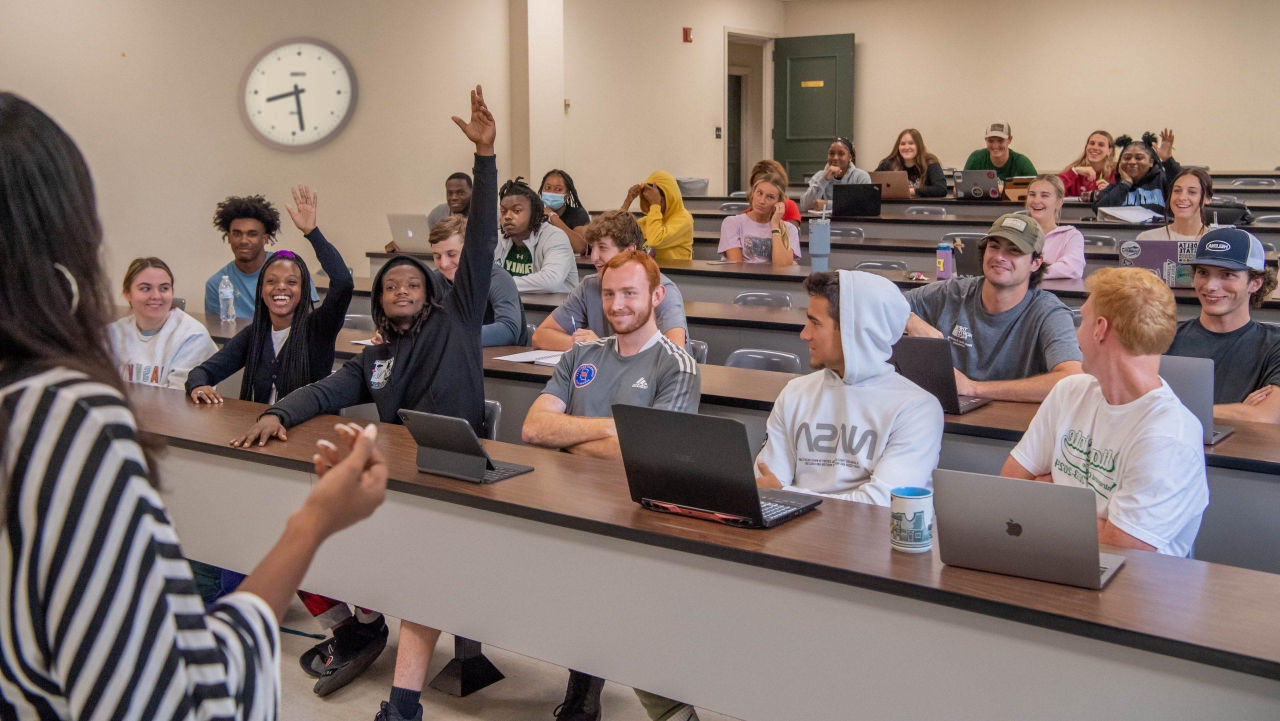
8:28
